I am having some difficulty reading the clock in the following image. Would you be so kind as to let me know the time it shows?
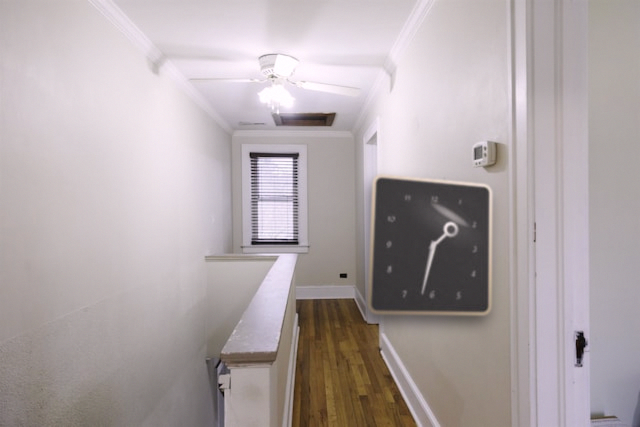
1:32
